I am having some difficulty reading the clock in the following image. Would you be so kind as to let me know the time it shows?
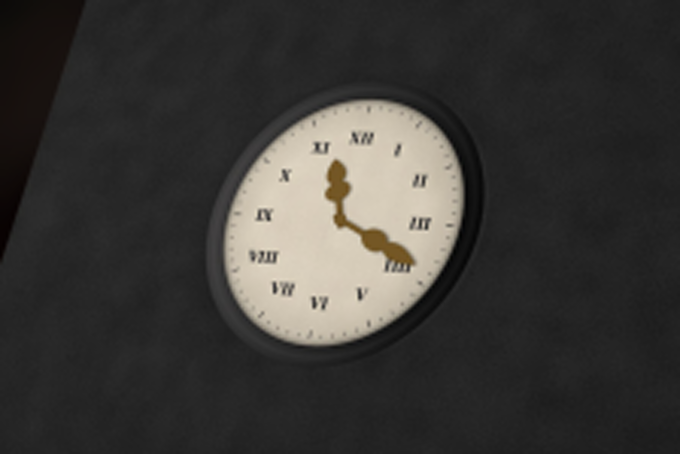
11:19
